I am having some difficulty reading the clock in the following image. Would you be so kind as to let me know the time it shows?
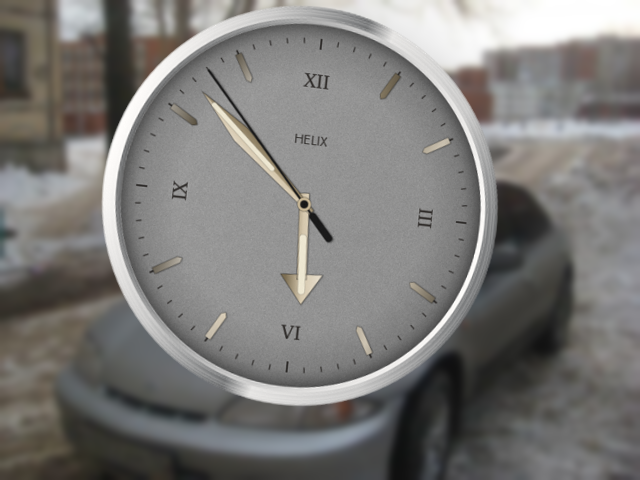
5:51:53
